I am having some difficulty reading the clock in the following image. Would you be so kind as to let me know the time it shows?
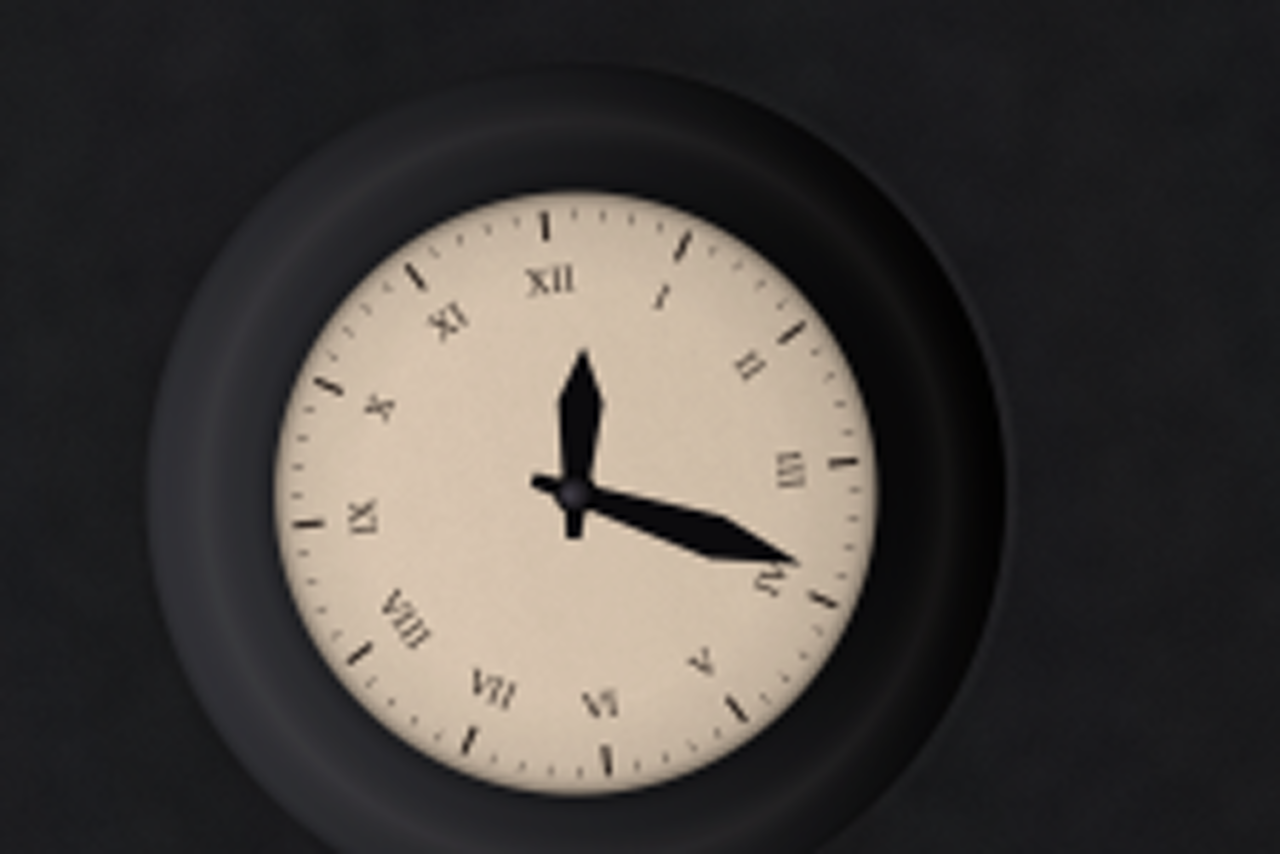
12:19
